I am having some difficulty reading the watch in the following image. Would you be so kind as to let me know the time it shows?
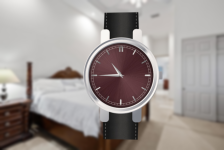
10:45
